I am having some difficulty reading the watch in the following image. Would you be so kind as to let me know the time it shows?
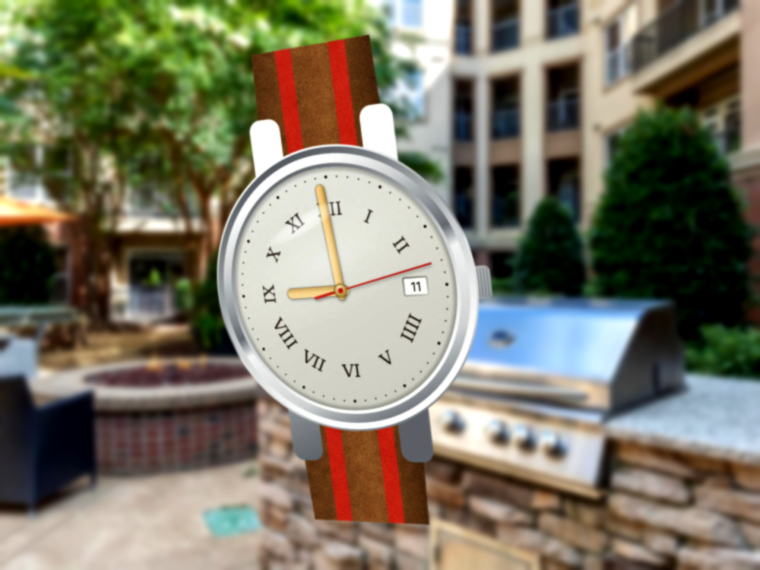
8:59:13
